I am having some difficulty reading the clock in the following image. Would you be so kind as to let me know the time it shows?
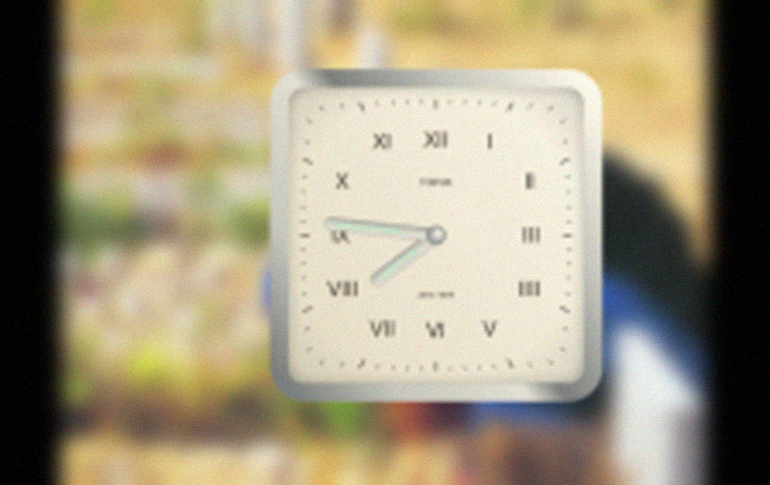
7:46
